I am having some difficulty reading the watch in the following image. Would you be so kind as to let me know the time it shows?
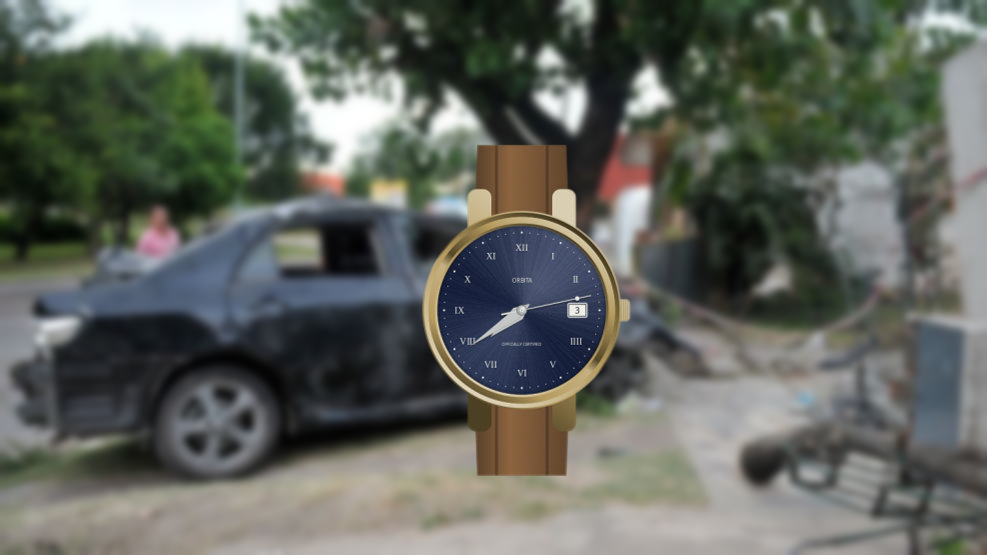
7:39:13
